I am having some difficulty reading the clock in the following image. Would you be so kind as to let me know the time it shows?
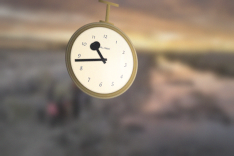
10:43
